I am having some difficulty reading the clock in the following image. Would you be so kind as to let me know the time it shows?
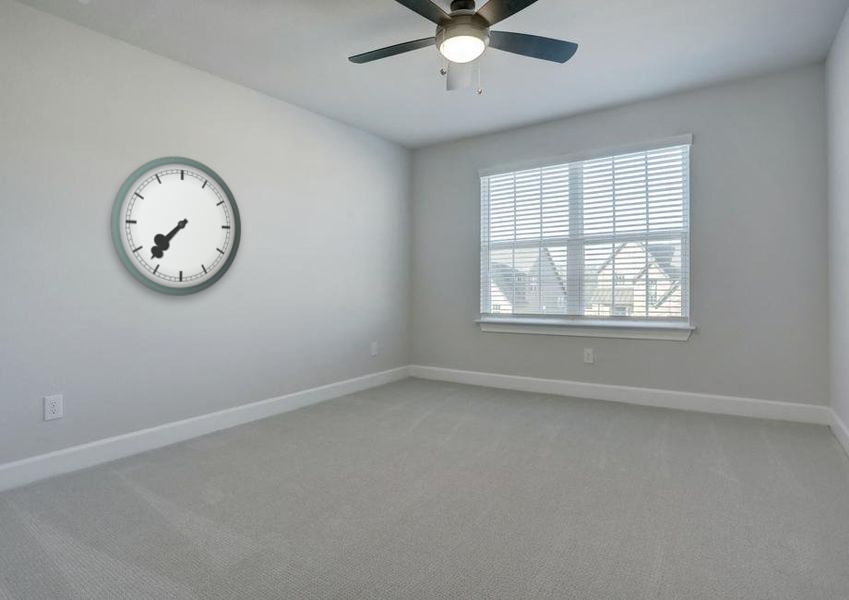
7:37
